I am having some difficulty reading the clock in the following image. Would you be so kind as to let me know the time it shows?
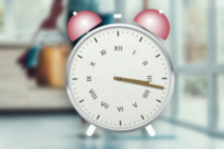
3:17
